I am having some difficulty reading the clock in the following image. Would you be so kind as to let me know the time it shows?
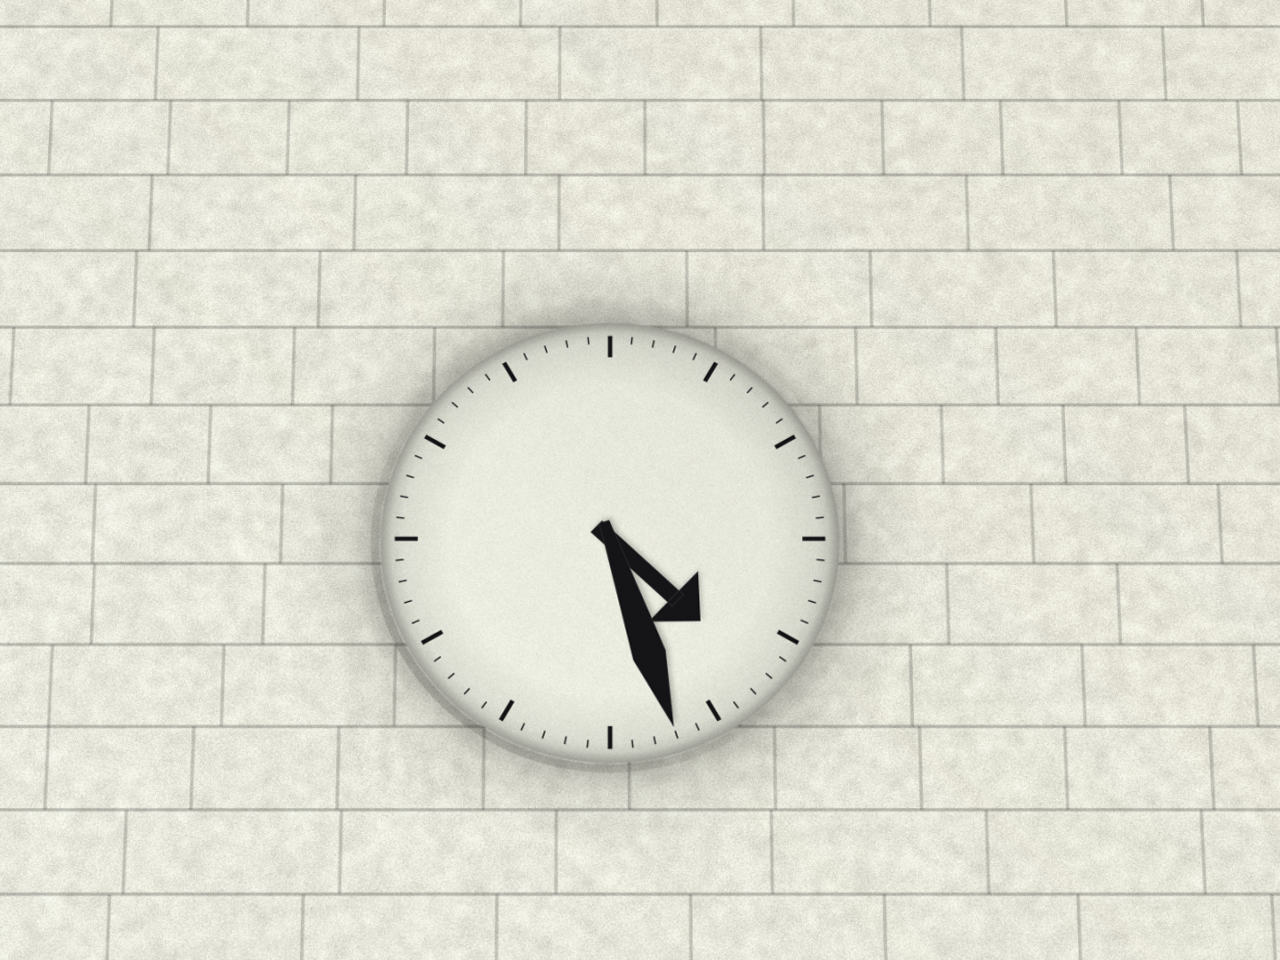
4:27
